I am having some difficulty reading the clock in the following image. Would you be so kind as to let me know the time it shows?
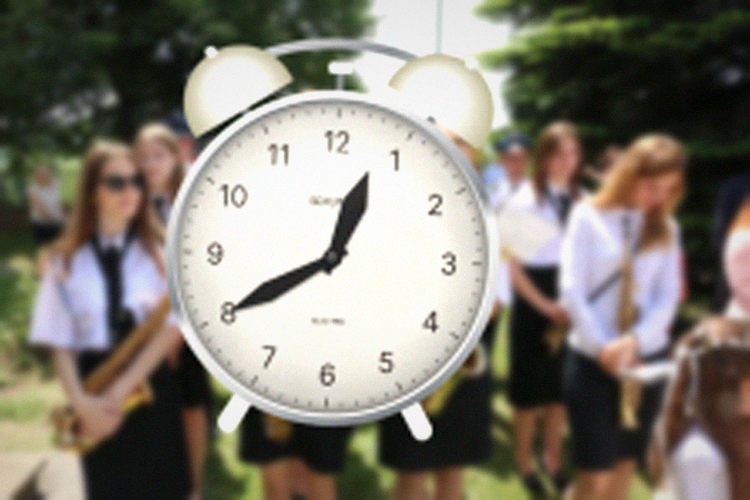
12:40
